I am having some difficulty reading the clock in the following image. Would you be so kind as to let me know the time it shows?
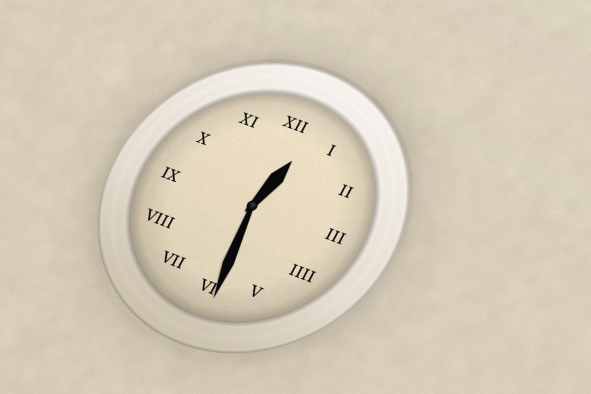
12:29
